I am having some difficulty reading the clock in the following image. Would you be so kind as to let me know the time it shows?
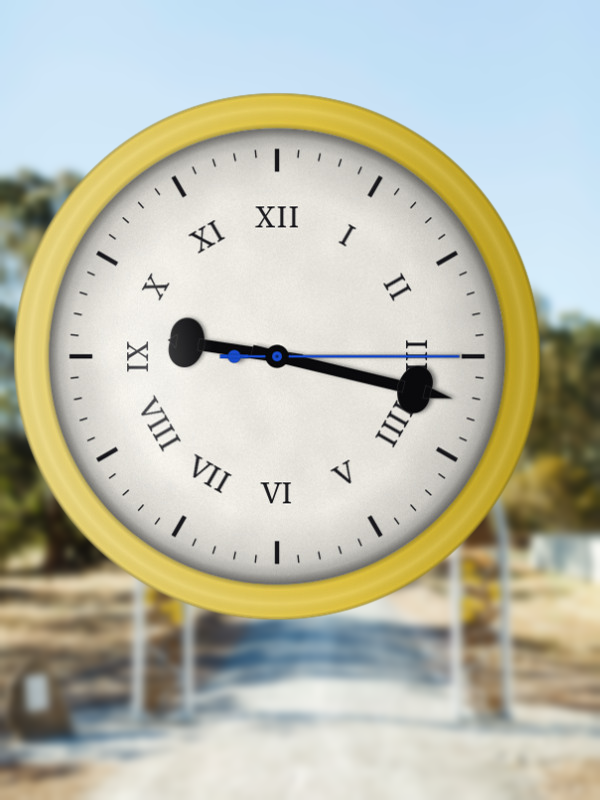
9:17:15
